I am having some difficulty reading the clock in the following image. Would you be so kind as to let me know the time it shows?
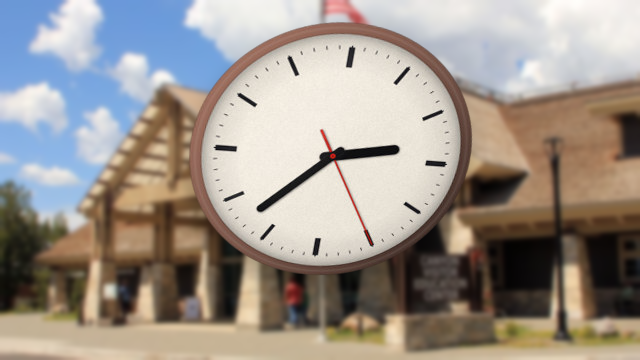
2:37:25
